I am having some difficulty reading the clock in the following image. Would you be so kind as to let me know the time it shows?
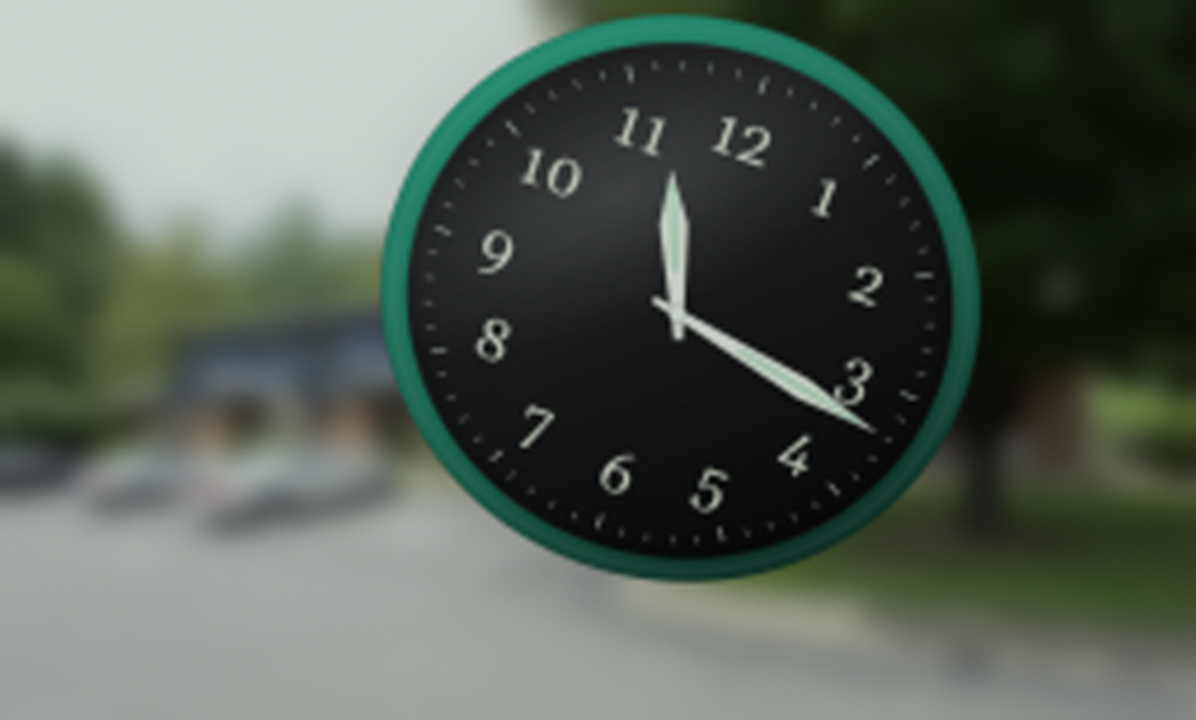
11:17
